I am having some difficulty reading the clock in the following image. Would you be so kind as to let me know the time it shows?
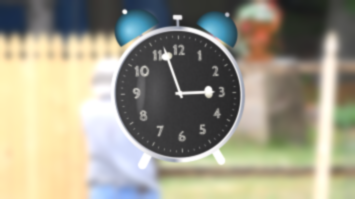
2:57
